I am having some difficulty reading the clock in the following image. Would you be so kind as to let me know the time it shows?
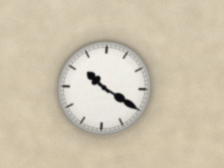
10:20
